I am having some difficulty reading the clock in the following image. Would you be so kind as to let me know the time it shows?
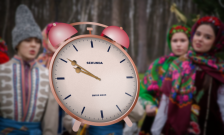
9:51
